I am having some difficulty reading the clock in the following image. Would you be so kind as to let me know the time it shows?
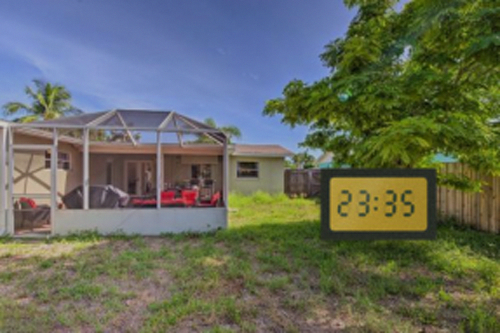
23:35
